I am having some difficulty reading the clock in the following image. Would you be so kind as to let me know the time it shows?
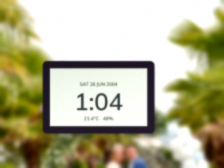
1:04
